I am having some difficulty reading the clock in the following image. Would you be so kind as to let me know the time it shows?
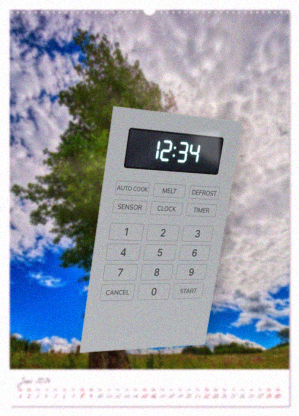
12:34
